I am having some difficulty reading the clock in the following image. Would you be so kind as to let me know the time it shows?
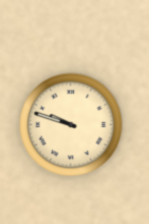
9:48
